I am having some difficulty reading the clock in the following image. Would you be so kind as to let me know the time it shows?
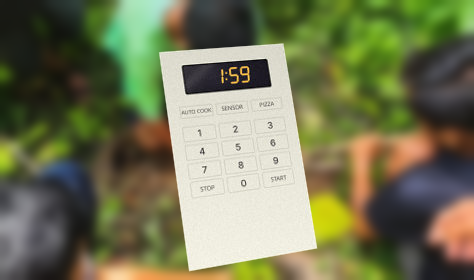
1:59
